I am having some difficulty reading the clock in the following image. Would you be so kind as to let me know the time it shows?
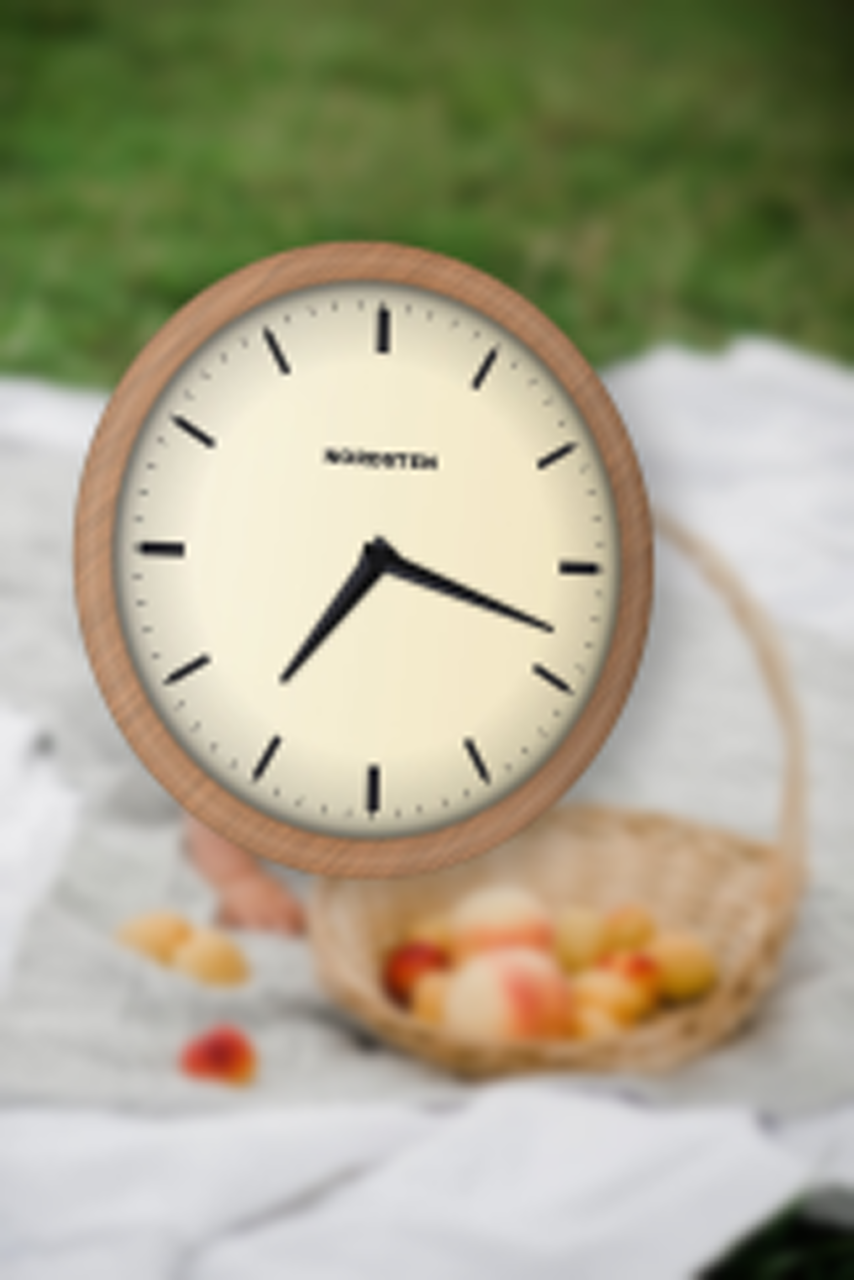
7:18
